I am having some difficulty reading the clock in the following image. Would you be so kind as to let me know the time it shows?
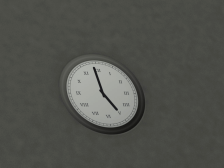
4:59
